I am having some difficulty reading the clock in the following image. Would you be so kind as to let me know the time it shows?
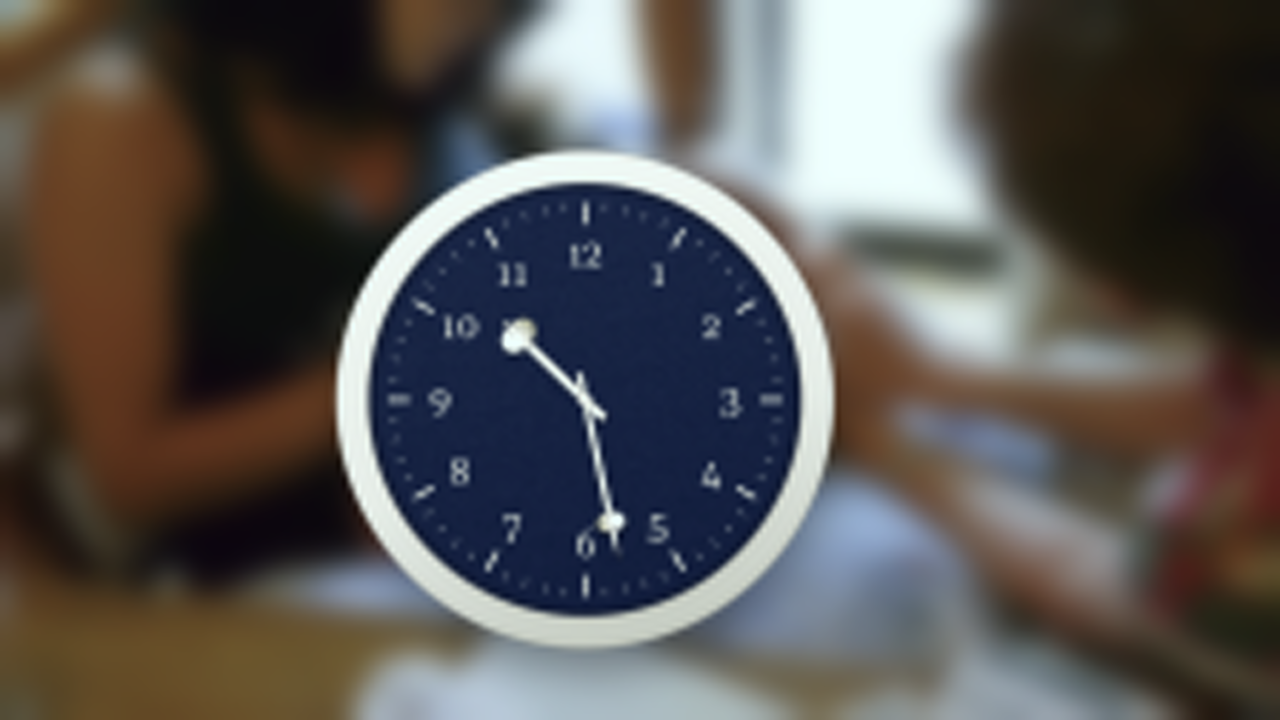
10:28
